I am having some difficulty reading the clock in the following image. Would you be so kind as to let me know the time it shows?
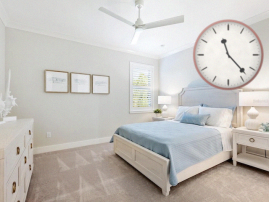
11:23
